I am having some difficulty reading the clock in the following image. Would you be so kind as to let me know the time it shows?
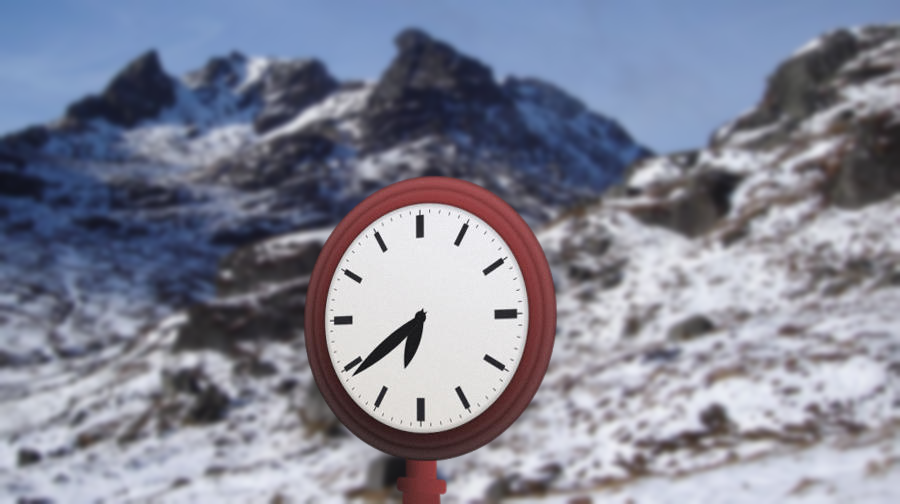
6:39
